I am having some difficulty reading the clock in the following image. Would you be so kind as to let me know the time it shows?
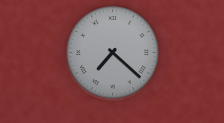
7:22
